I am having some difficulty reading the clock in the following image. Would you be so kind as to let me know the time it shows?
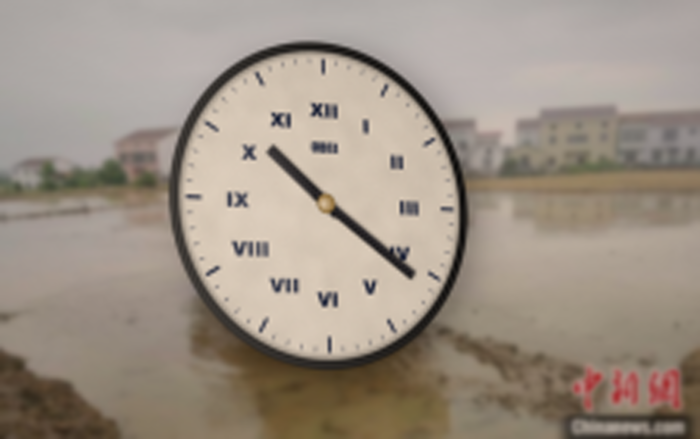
10:21
